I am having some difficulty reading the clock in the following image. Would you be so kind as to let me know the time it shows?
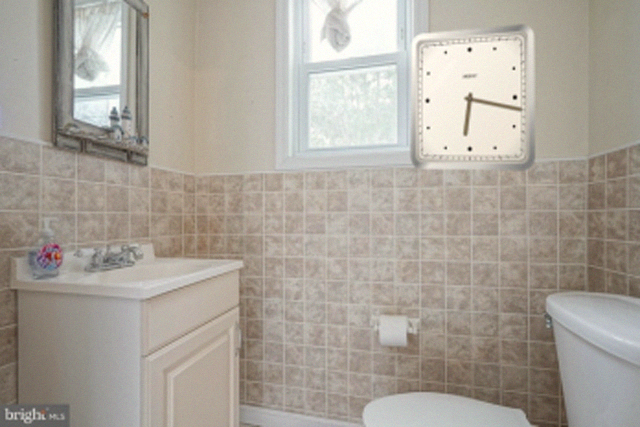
6:17
